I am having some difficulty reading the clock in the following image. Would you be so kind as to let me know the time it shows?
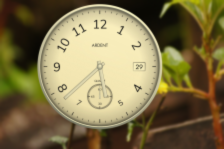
5:38
